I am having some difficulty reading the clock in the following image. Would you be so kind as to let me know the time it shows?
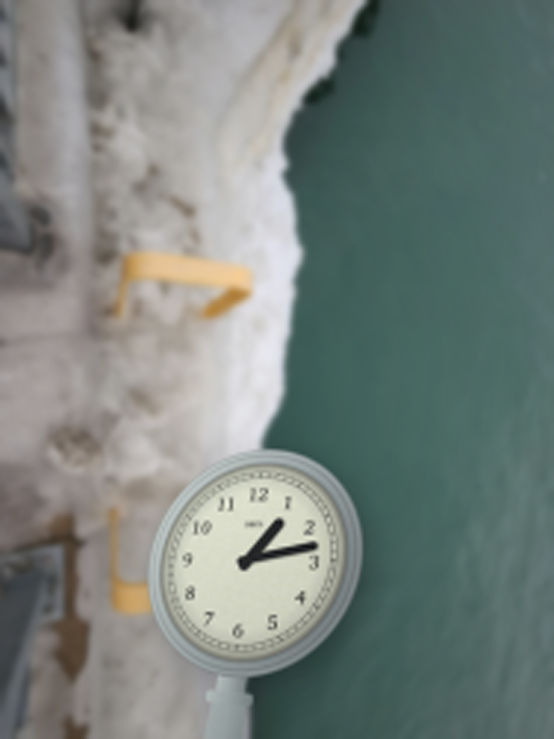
1:13
